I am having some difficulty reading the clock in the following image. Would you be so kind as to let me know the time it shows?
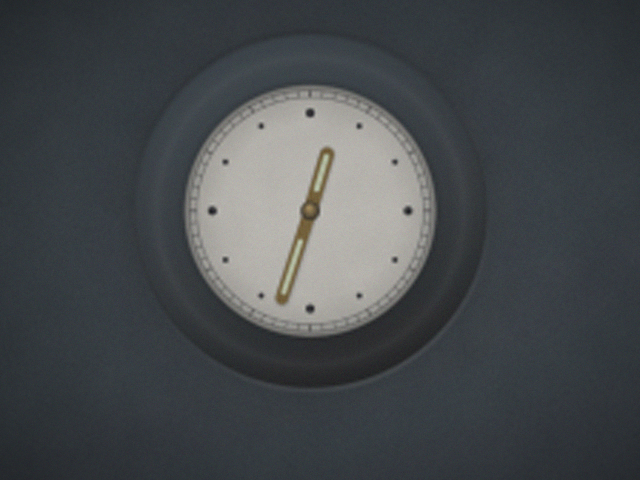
12:33
